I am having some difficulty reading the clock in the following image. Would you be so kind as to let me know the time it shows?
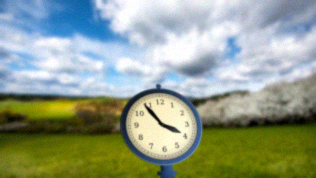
3:54
